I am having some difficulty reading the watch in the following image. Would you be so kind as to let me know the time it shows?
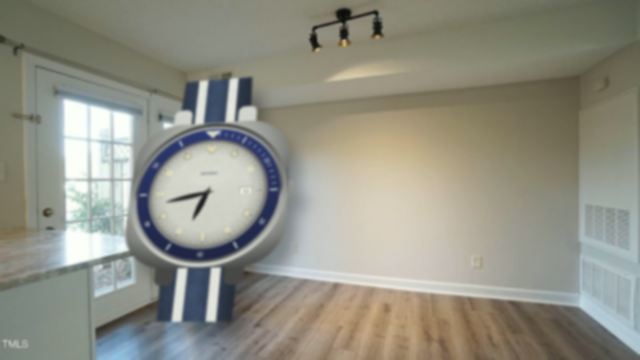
6:43
